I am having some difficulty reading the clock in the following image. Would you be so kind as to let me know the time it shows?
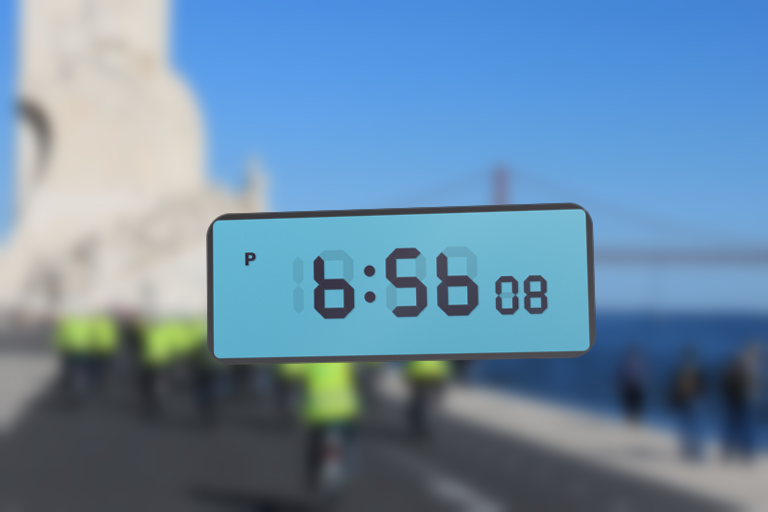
6:56:08
